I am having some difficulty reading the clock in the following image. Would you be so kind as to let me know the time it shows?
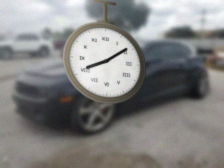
8:09
